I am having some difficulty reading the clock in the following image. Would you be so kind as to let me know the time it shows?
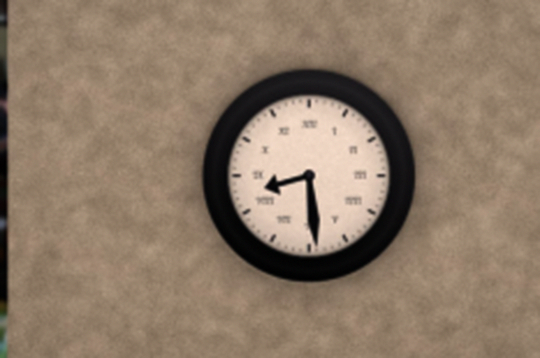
8:29
